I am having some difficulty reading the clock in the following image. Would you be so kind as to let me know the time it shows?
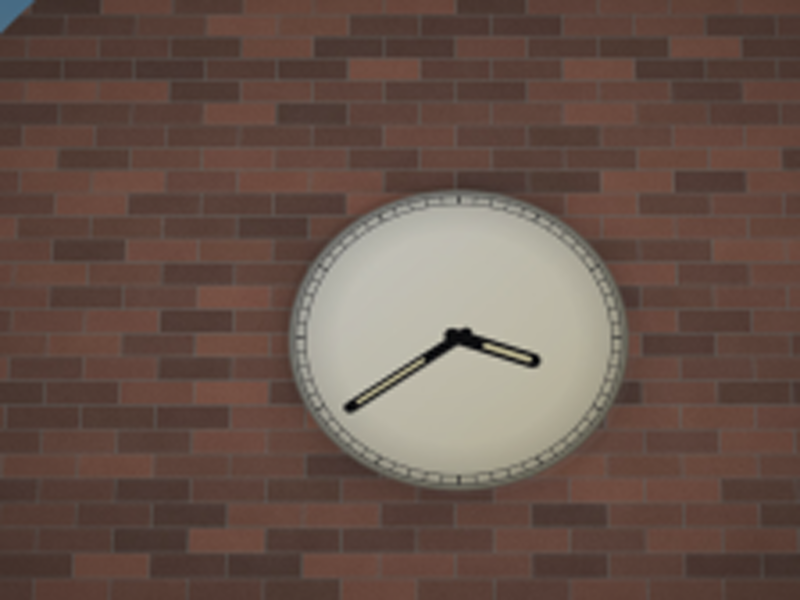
3:39
